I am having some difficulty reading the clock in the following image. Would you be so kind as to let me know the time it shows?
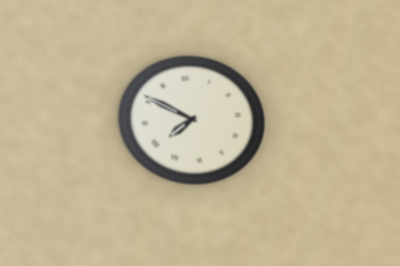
7:51
